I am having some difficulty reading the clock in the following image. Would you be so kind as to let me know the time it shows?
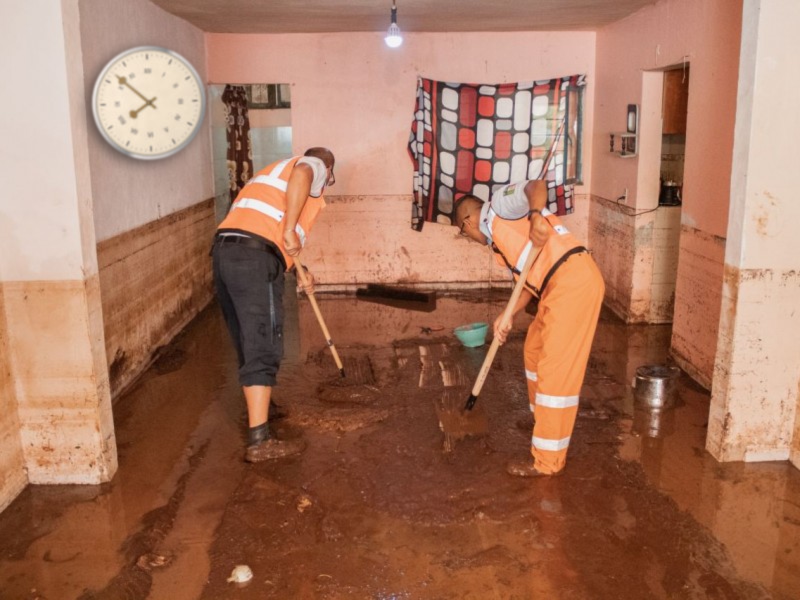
7:52
